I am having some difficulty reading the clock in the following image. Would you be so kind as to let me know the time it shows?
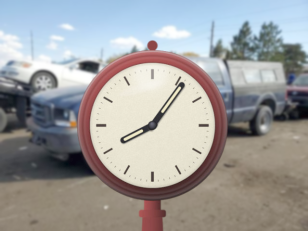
8:06
